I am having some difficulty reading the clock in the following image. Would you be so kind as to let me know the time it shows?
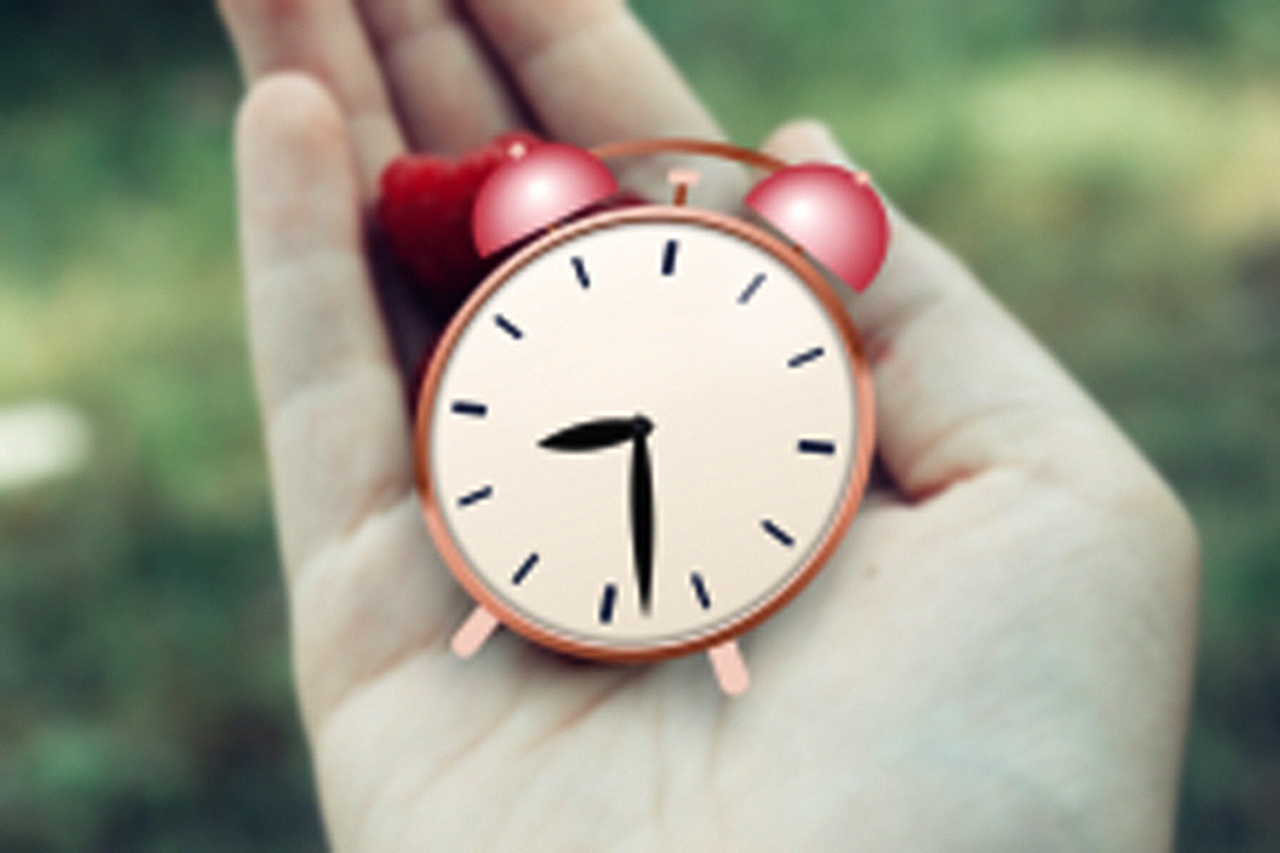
8:28
